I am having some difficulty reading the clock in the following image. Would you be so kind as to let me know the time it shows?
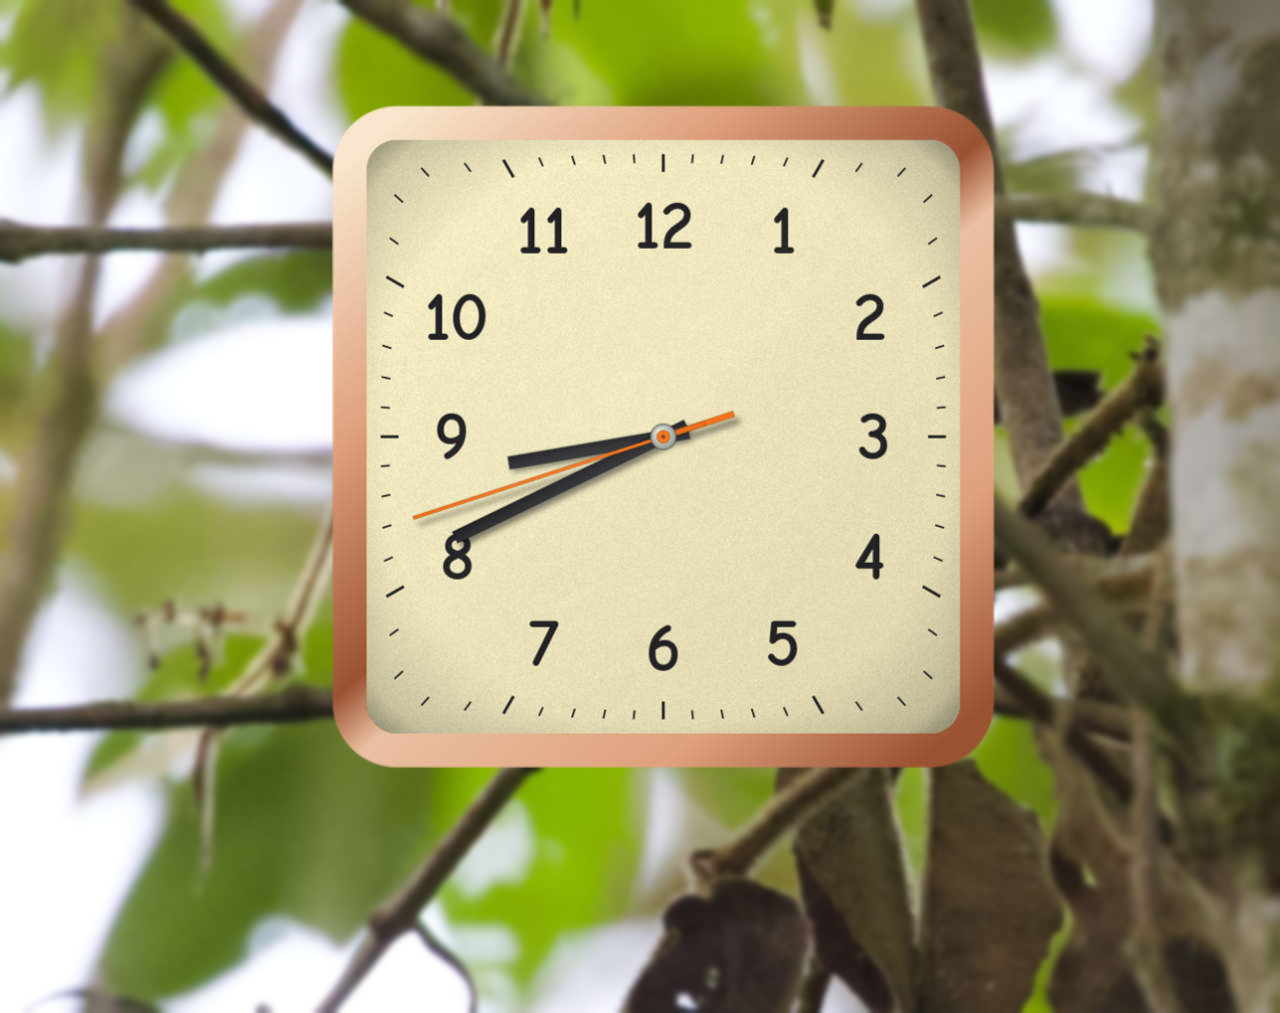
8:40:42
